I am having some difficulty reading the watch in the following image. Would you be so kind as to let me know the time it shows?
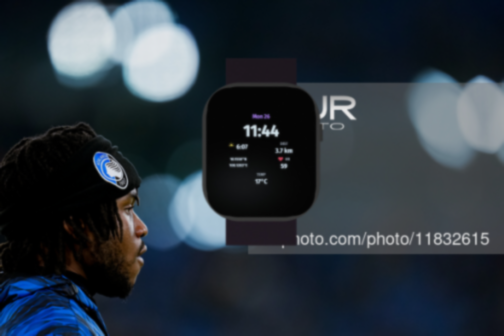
11:44
